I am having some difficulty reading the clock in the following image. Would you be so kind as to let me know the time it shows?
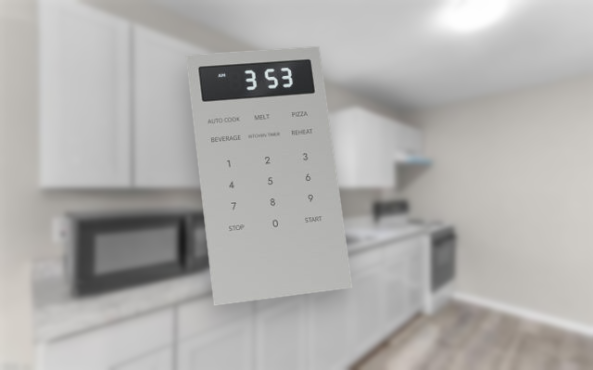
3:53
